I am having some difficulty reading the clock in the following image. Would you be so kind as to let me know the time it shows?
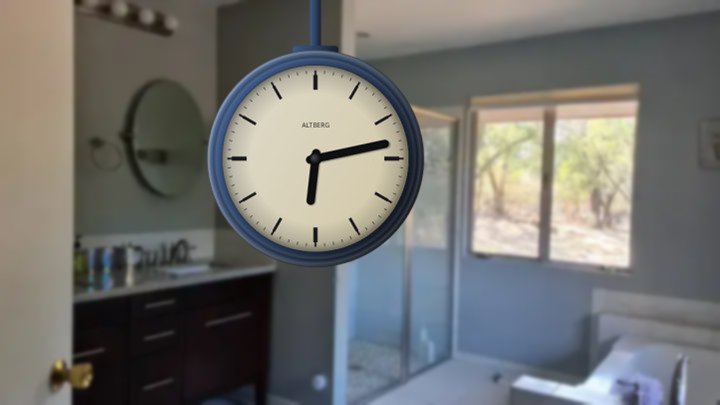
6:13
